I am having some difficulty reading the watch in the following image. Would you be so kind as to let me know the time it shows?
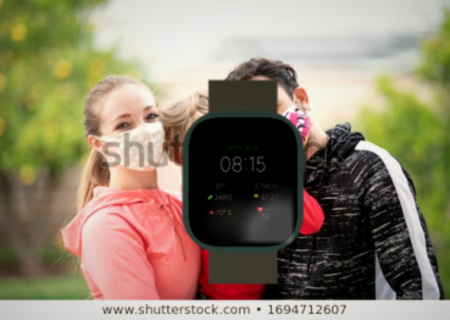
8:15
